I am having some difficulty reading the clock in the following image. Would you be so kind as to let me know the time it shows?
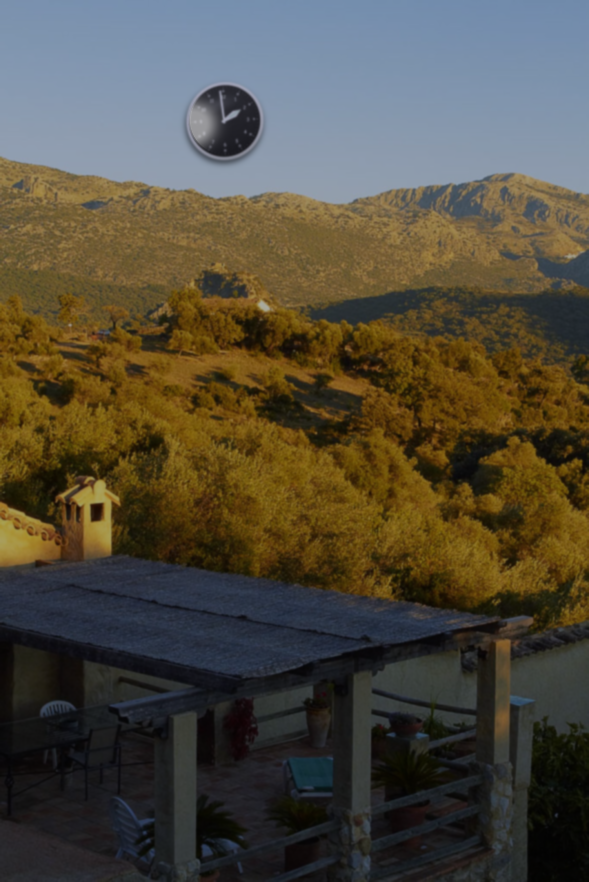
1:59
